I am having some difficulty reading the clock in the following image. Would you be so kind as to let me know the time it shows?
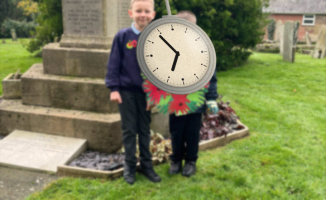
6:54
